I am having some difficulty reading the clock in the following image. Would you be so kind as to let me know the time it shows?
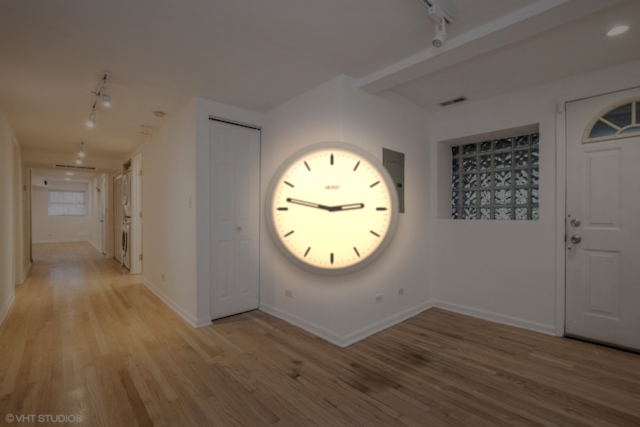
2:47
